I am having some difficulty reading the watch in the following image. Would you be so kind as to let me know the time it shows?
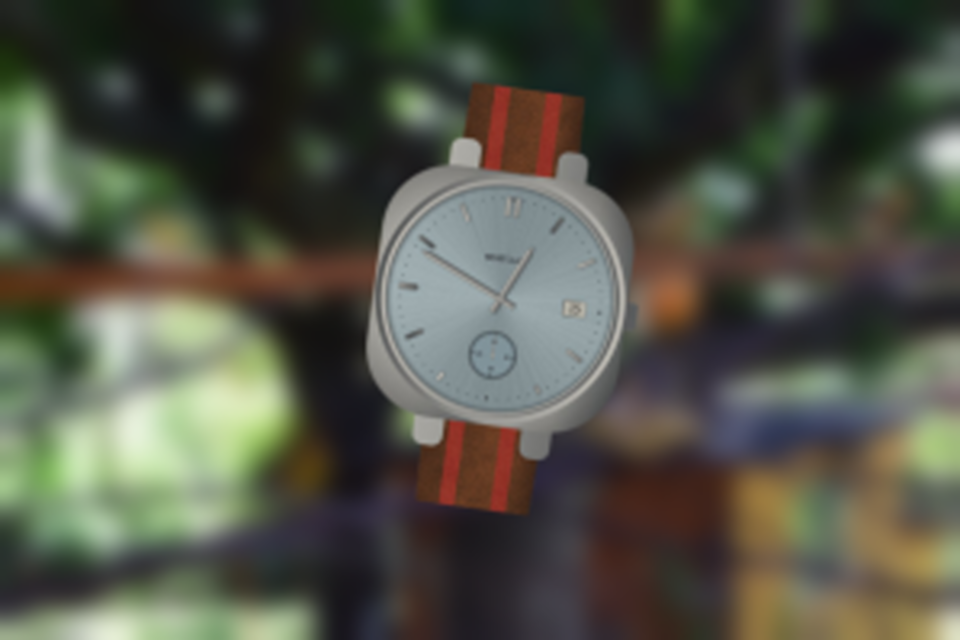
12:49
